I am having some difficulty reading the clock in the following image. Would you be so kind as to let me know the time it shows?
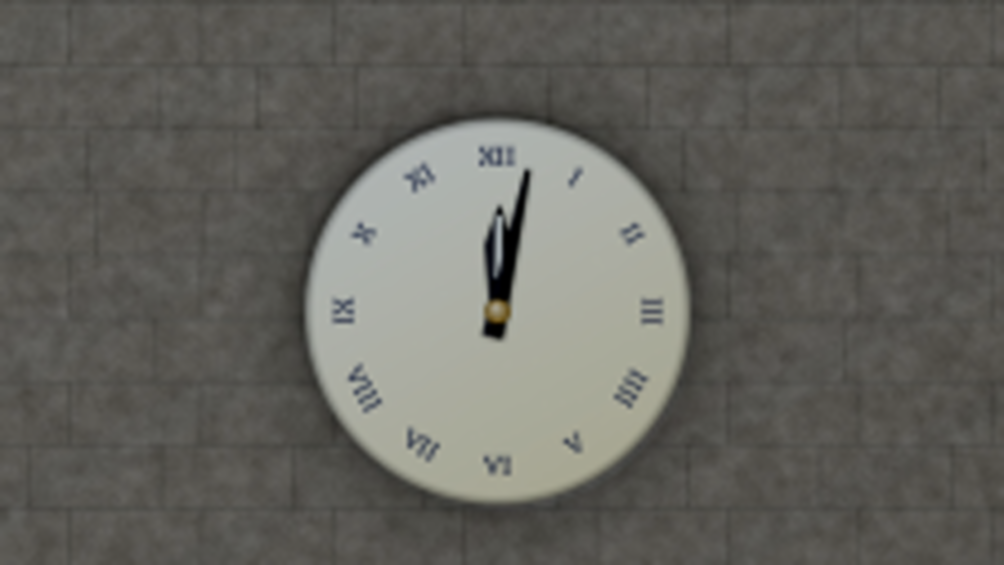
12:02
